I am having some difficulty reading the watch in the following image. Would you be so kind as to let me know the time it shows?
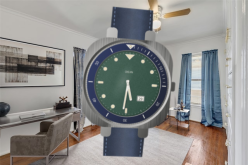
5:31
